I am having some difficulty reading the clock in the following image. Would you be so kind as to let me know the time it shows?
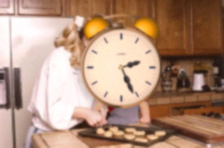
2:26
